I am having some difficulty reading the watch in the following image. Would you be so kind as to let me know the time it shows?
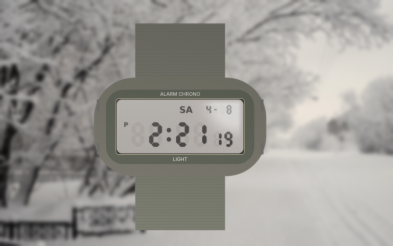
2:21:19
